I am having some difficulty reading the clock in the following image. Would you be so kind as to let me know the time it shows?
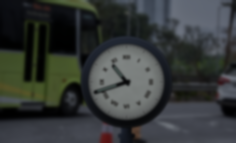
10:42
